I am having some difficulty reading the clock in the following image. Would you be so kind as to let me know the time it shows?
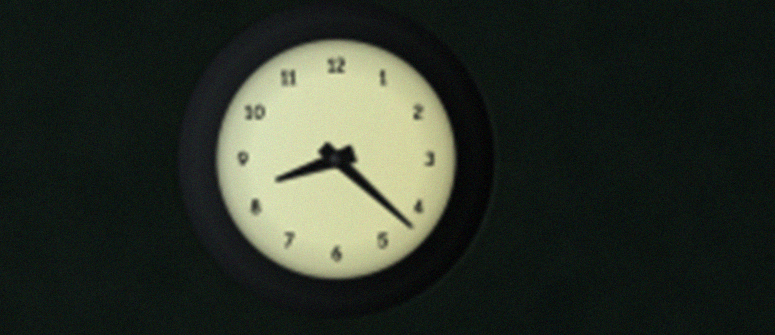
8:22
